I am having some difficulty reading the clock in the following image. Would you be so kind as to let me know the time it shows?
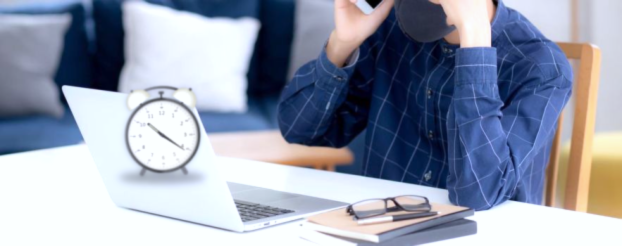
10:21
